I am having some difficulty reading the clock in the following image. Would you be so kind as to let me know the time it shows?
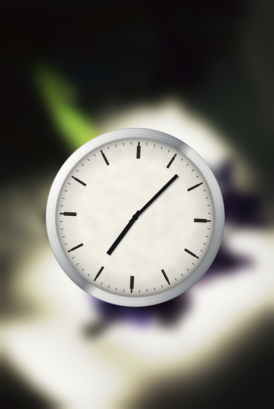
7:07
